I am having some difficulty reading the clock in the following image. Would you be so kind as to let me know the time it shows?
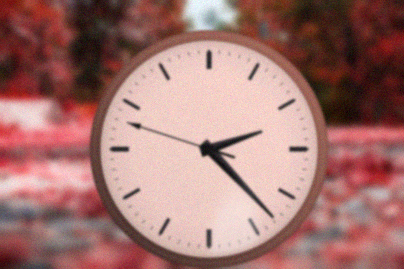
2:22:48
